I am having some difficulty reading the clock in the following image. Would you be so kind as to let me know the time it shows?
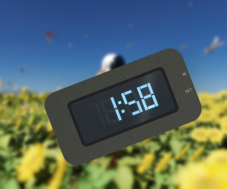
1:58
